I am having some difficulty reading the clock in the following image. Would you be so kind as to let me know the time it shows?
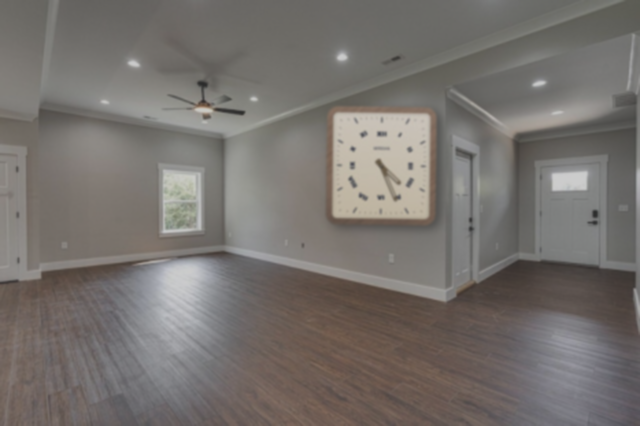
4:26
